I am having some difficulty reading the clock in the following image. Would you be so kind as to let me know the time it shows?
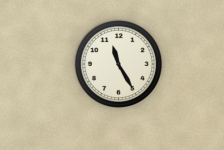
11:25
